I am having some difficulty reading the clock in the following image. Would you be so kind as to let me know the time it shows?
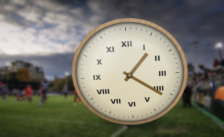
1:21
